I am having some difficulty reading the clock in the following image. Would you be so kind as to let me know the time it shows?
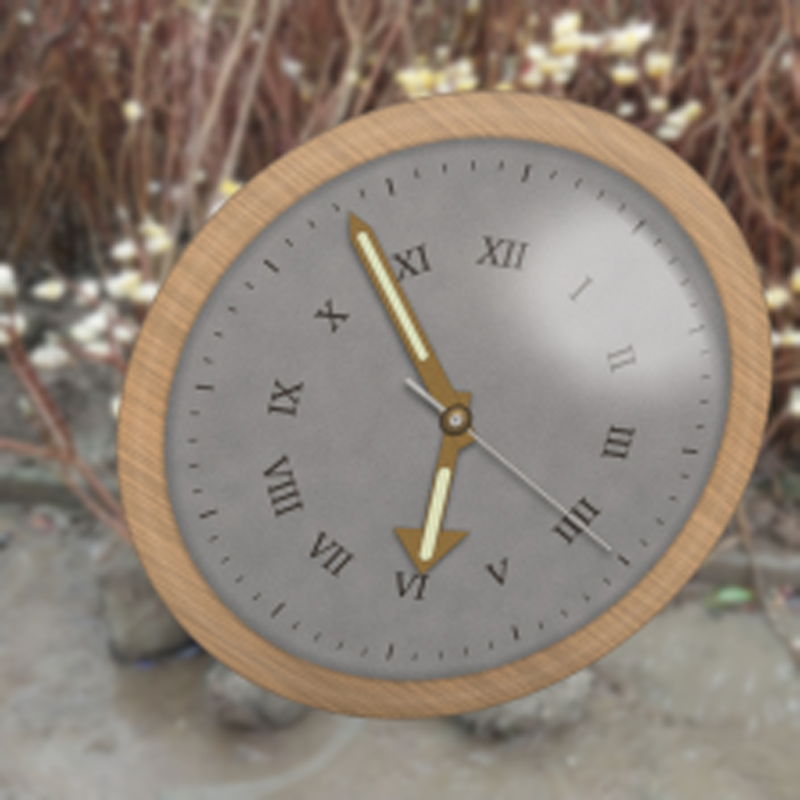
5:53:20
